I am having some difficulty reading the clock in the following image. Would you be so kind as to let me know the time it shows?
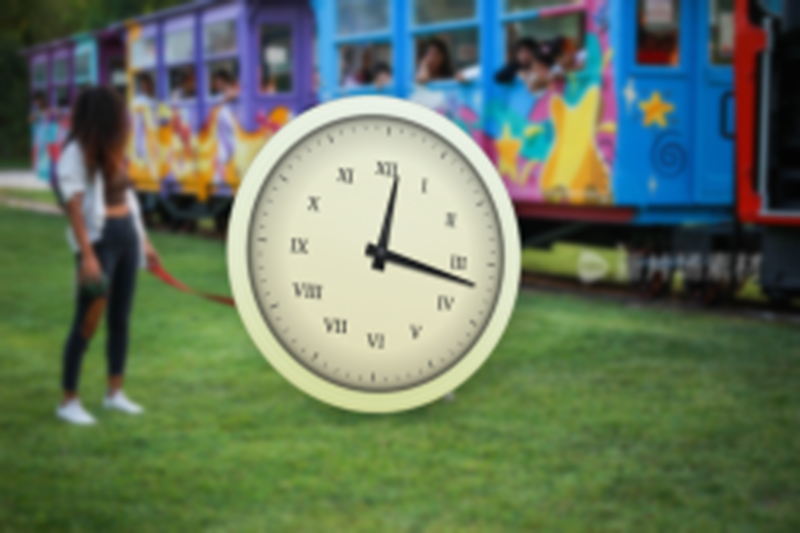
12:17
